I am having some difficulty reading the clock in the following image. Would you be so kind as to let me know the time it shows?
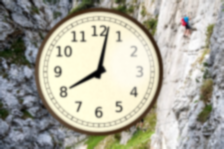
8:02
